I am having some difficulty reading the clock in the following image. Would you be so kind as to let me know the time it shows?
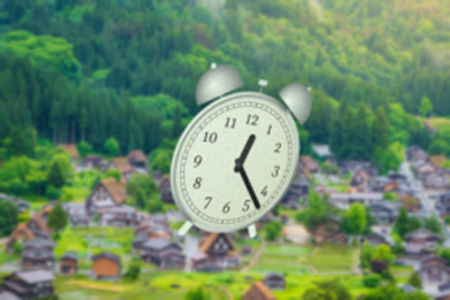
12:23
